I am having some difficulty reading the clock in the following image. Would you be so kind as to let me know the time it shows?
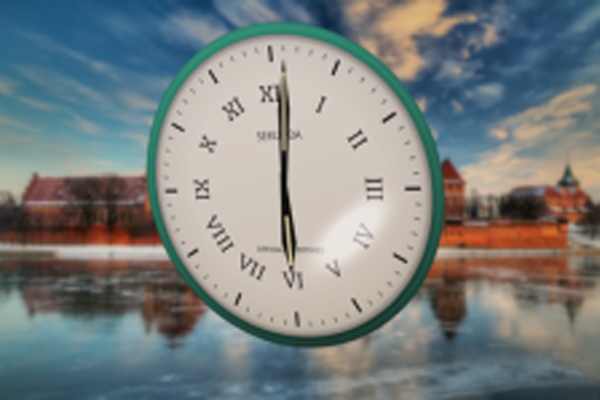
6:01
